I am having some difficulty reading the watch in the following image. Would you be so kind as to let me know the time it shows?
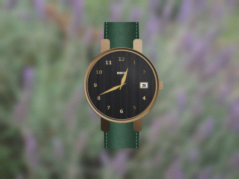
12:41
